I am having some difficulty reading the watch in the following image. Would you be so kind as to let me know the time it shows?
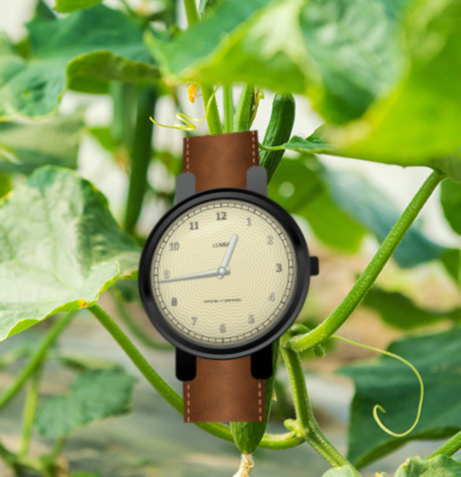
12:44
